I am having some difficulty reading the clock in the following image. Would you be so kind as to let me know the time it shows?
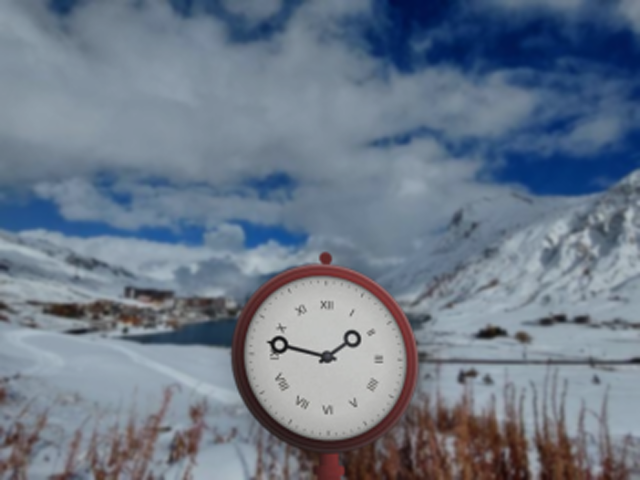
1:47
